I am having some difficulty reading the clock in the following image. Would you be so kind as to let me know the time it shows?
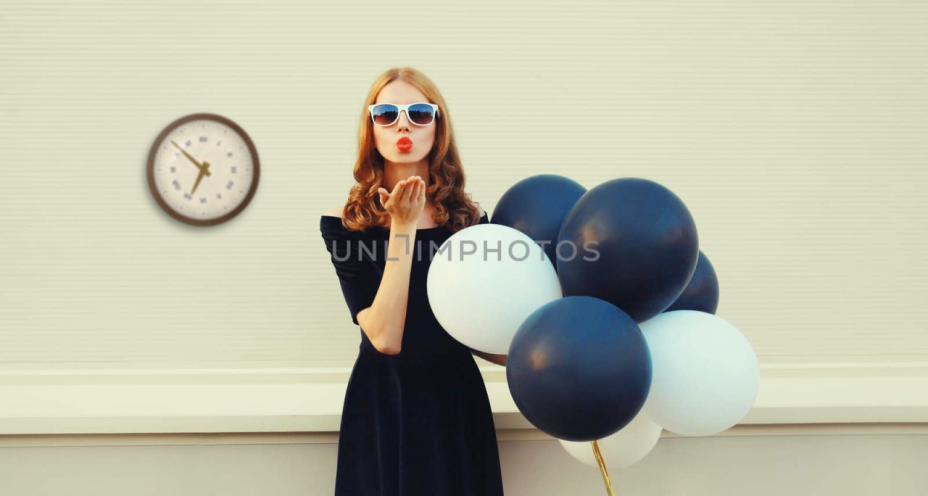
6:52
